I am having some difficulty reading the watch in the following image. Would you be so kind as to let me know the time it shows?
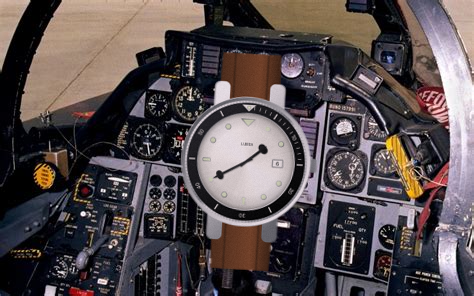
1:40
